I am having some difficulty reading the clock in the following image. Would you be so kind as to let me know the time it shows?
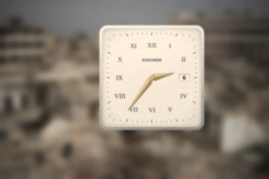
2:36
